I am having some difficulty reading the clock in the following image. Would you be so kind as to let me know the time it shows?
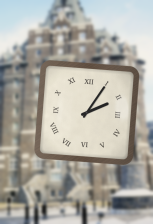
2:05
